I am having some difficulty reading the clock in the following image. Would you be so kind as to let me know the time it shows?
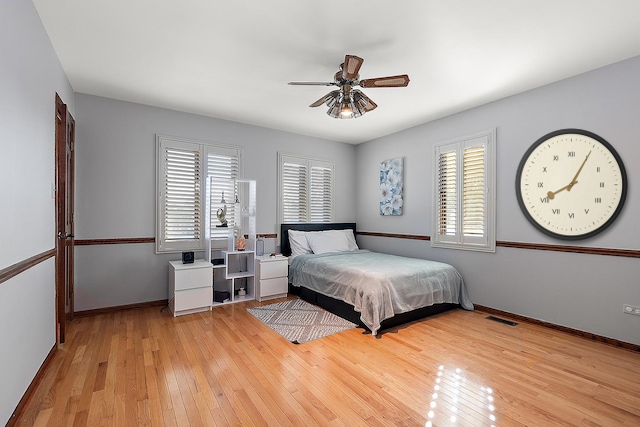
8:05
